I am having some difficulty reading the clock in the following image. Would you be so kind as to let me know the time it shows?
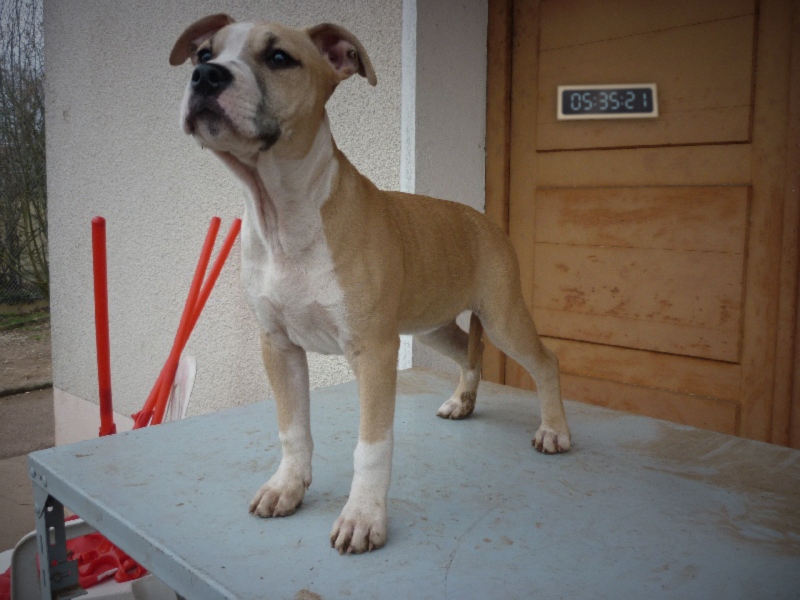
5:35:21
